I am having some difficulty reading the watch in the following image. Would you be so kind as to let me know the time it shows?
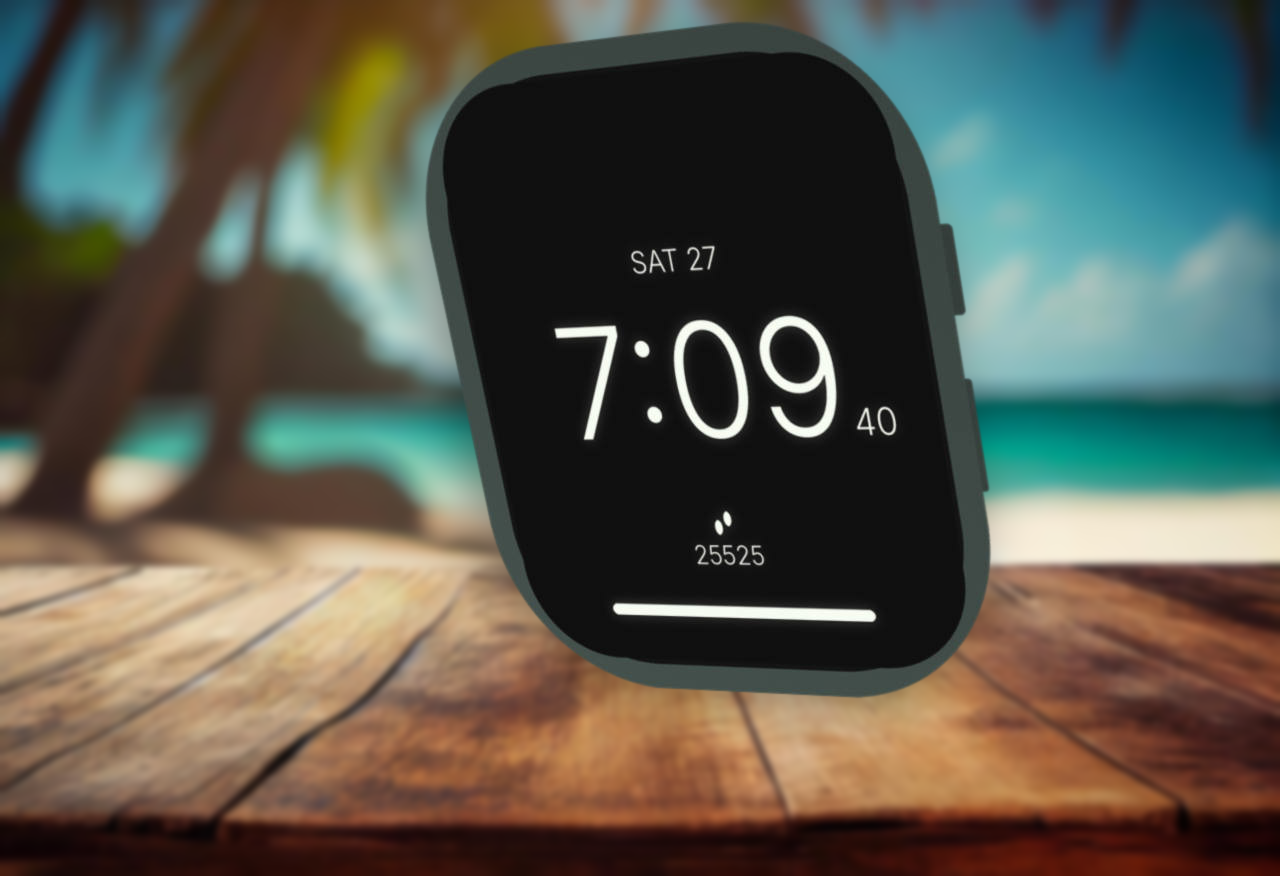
7:09:40
